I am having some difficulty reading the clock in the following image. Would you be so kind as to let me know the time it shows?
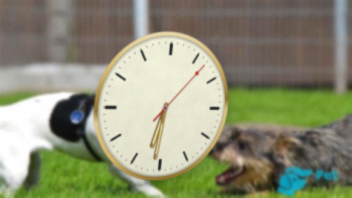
6:31:07
